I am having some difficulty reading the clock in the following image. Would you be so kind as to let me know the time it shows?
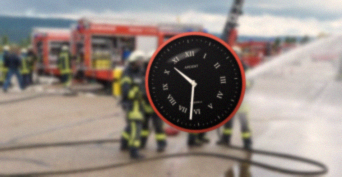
10:32
